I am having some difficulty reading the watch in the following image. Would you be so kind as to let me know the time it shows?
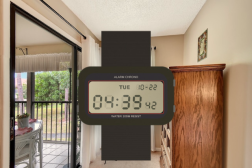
4:39:42
